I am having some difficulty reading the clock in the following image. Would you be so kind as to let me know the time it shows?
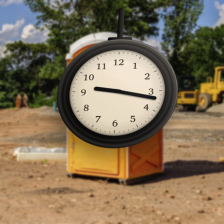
9:17
